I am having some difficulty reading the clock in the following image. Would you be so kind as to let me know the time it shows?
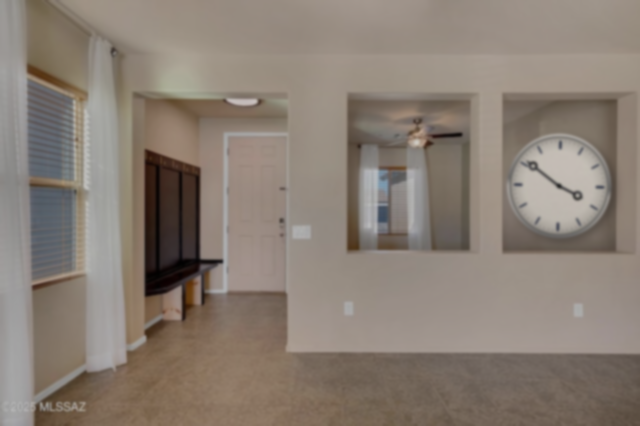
3:51
